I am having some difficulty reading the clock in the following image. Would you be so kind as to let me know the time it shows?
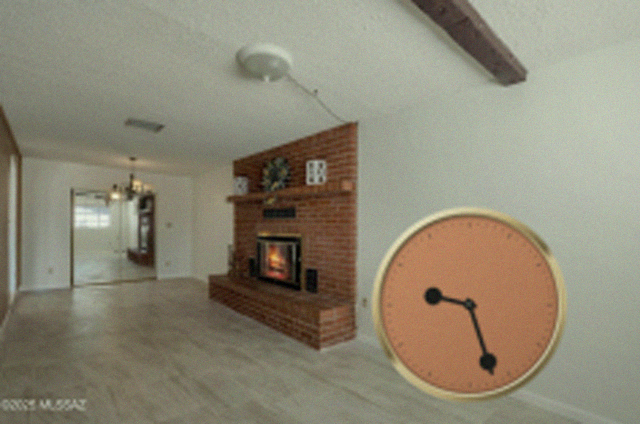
9:27
